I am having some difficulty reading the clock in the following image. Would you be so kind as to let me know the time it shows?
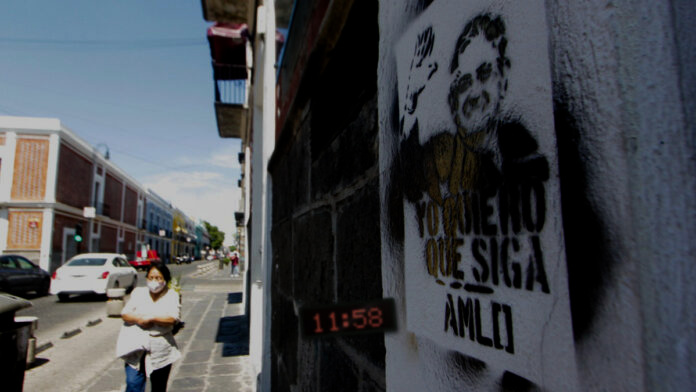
11:58
